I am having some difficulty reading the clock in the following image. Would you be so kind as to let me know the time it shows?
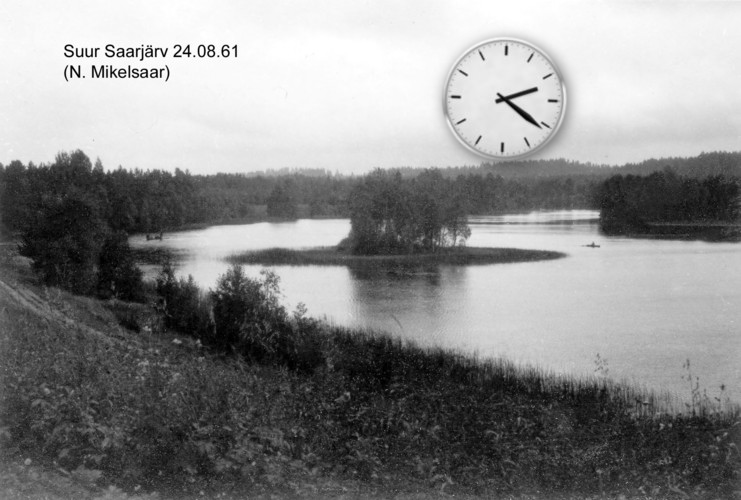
2:21
